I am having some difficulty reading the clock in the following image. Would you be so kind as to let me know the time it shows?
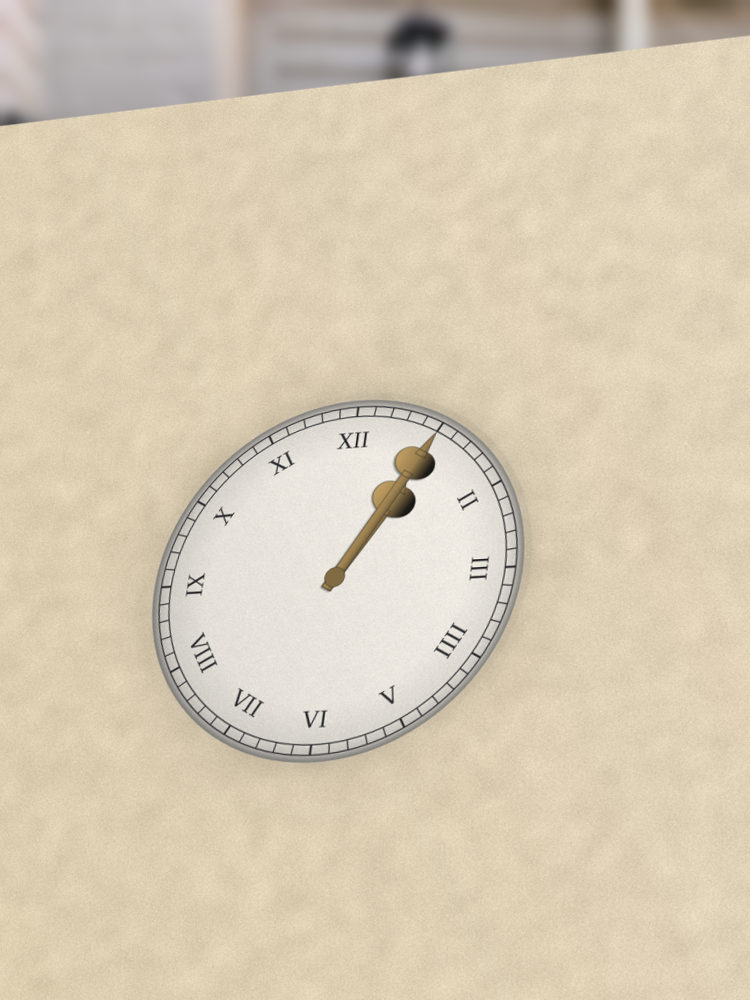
1:05
